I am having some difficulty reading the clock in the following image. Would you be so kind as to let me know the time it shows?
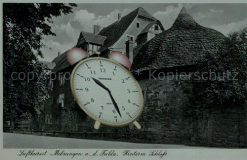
10:28
